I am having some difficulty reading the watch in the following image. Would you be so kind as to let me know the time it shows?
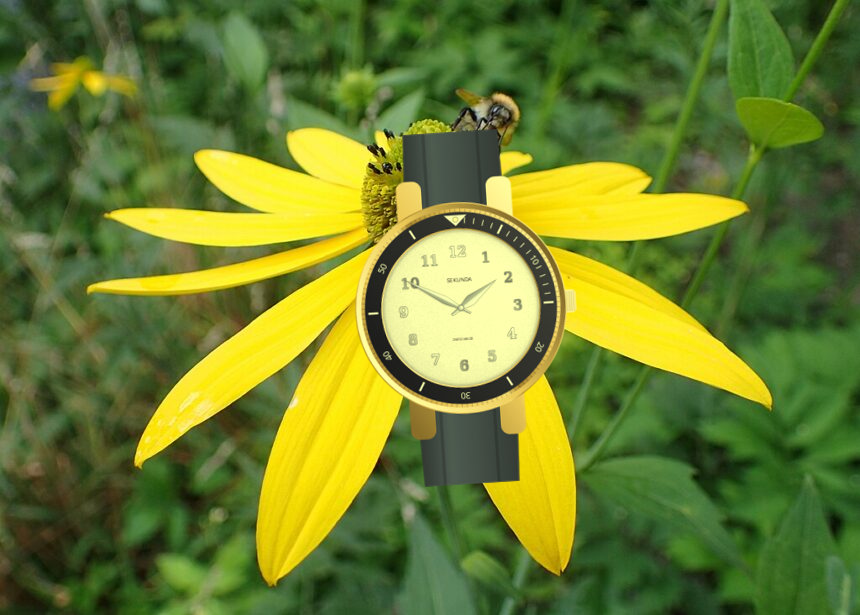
1:50
